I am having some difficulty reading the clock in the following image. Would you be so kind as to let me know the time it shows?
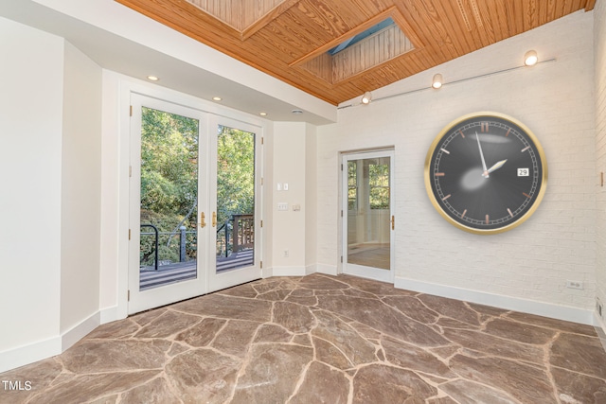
1:58
